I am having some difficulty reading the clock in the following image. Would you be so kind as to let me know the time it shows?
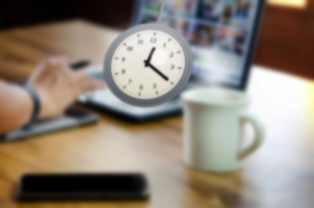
12:20
